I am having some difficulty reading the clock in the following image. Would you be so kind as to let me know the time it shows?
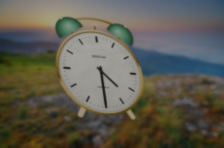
4:30
